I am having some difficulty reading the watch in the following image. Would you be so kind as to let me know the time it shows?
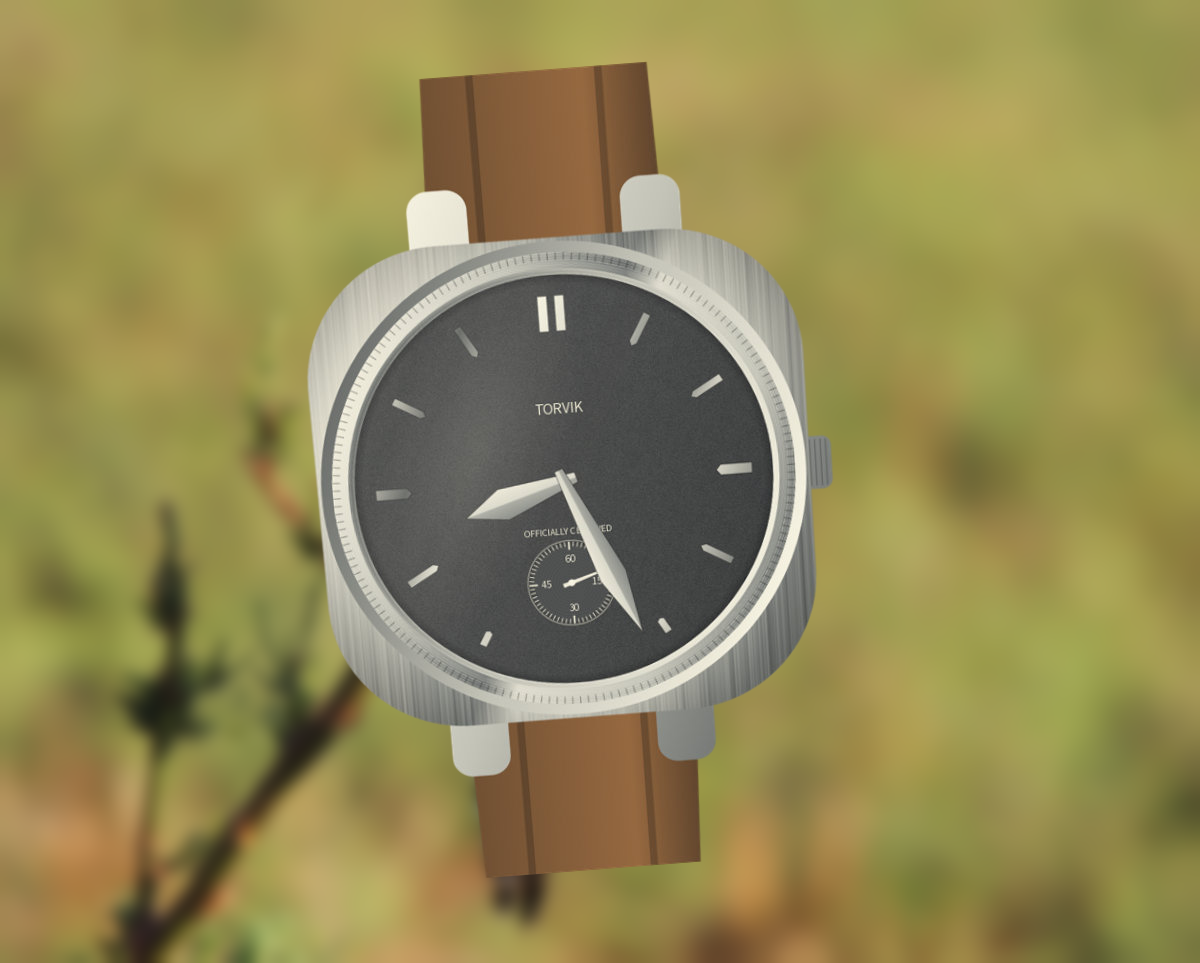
8:26:12
